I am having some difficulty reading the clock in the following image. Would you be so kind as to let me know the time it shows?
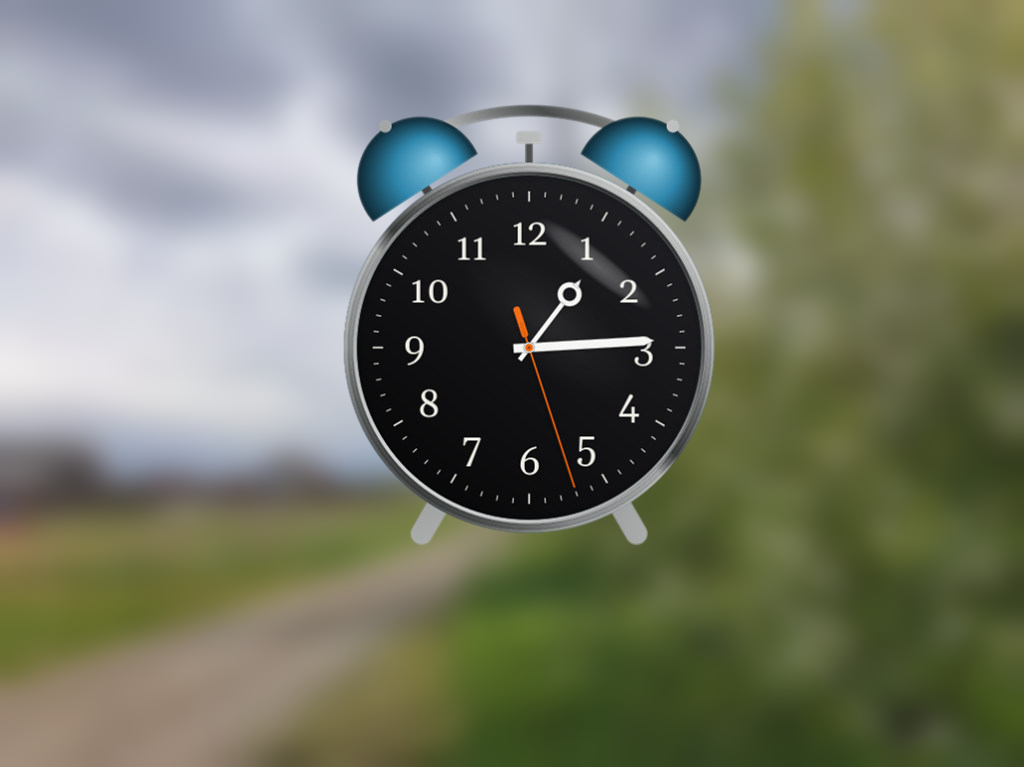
1:14:27
